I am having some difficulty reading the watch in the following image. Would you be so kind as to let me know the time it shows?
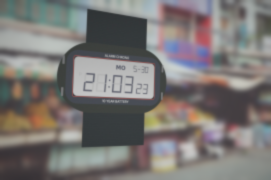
21:03:23
